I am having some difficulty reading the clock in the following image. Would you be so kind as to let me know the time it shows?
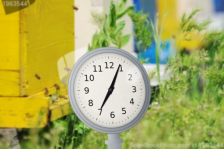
7:04
